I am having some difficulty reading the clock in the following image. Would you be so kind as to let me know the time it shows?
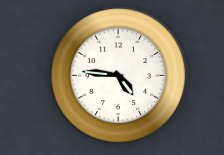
4:46
